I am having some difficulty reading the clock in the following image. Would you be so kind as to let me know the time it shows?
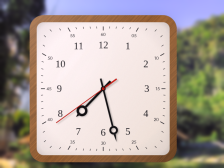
7:27:39
